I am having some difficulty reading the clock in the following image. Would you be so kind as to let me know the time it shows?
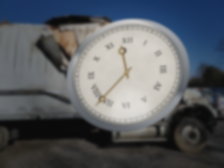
11:37
